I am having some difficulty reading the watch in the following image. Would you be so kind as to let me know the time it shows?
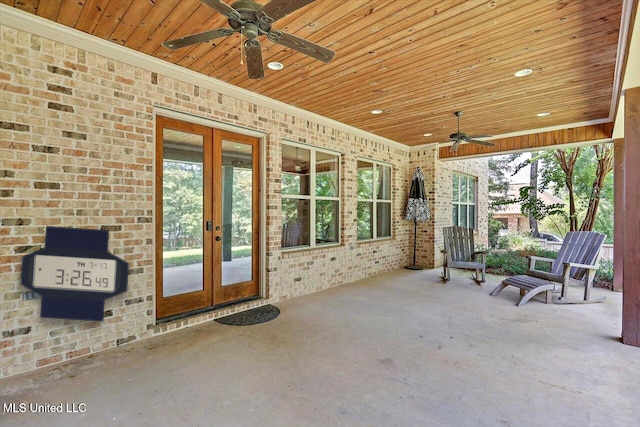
3:26:49
